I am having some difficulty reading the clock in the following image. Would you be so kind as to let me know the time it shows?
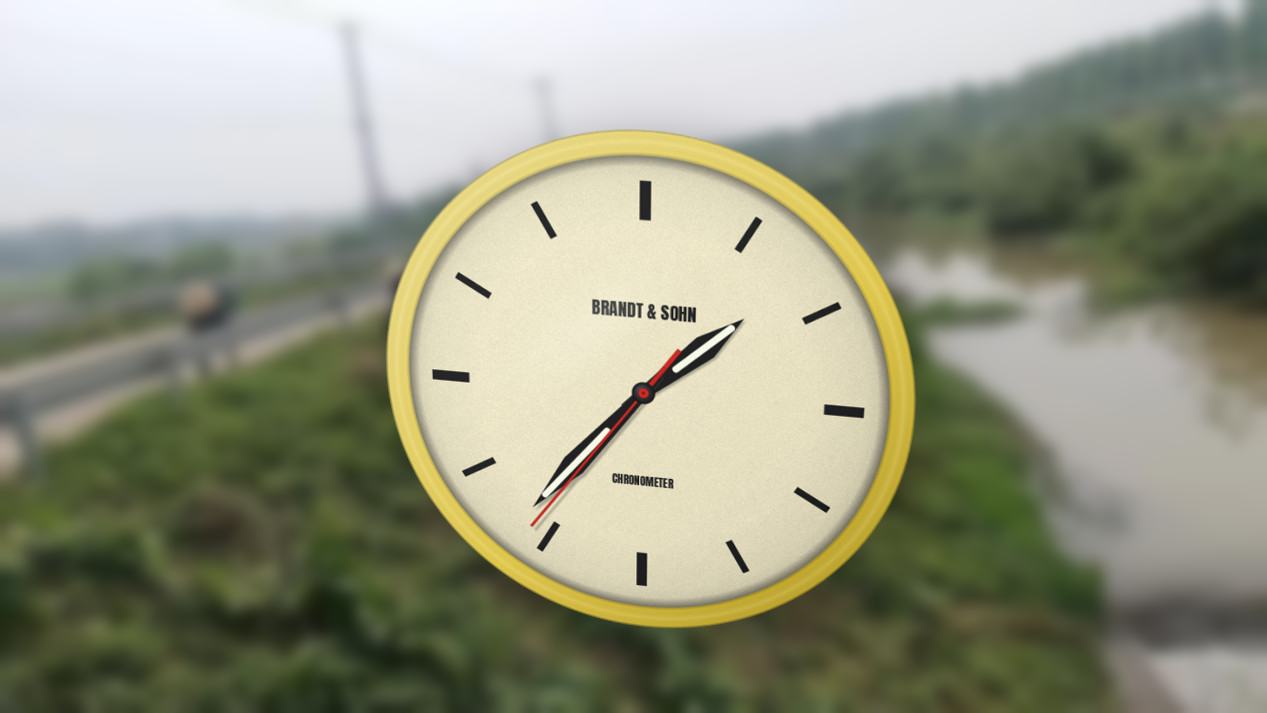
1:36:36
